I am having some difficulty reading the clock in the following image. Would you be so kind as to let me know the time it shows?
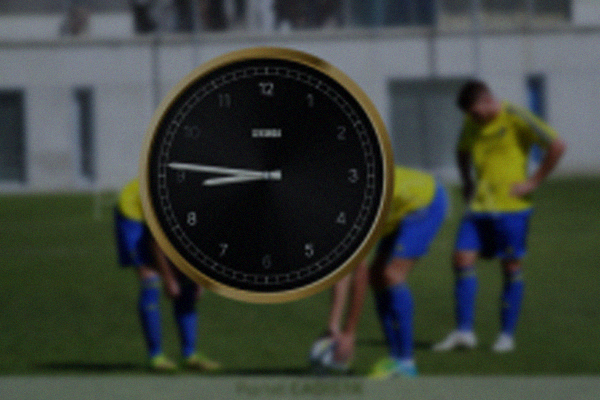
8:46
